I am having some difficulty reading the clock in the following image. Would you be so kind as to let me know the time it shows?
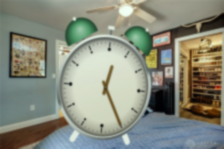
12:25
